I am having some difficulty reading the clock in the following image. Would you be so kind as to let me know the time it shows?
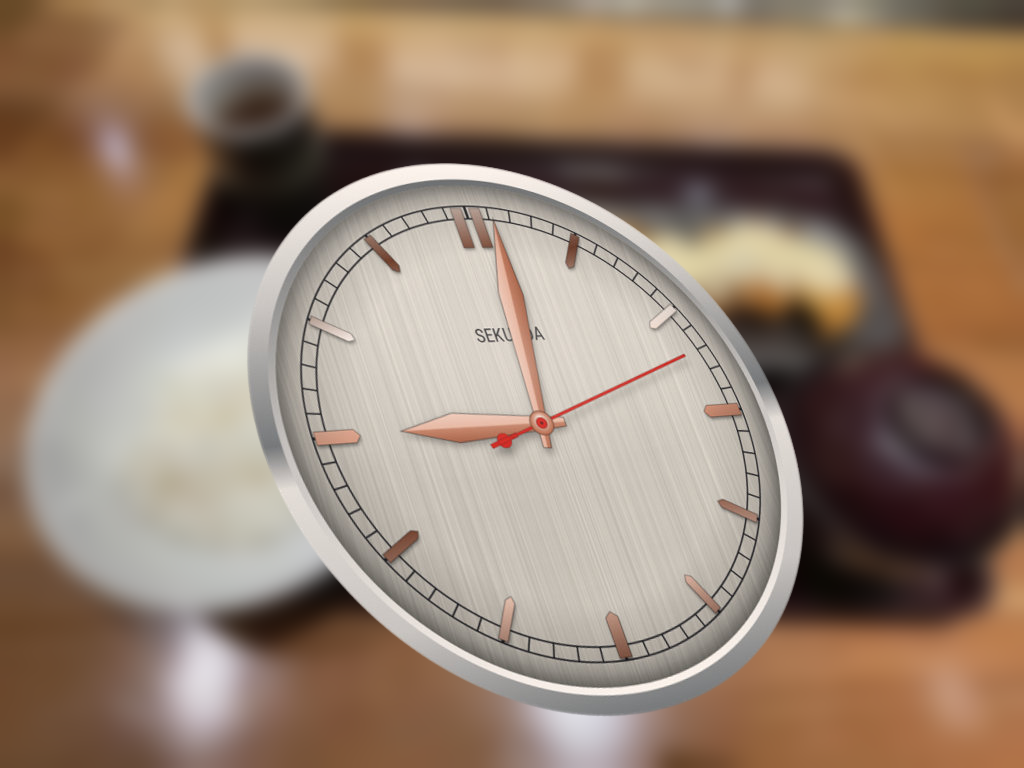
9:01:12
